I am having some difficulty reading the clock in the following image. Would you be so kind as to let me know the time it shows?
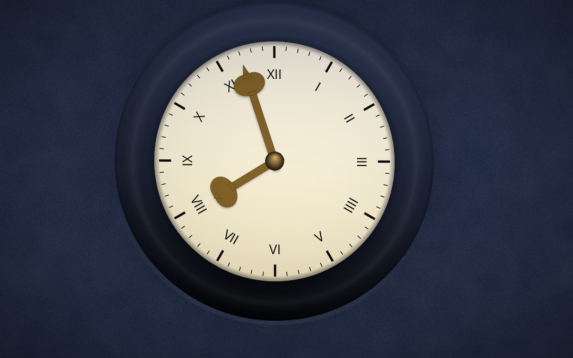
7:57
